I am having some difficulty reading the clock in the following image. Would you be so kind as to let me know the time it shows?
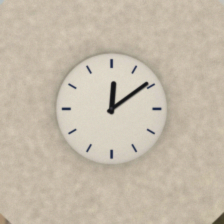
12:09
